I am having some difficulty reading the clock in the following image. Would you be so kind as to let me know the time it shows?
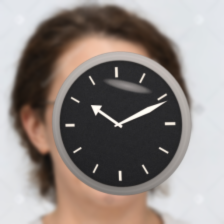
10:11
